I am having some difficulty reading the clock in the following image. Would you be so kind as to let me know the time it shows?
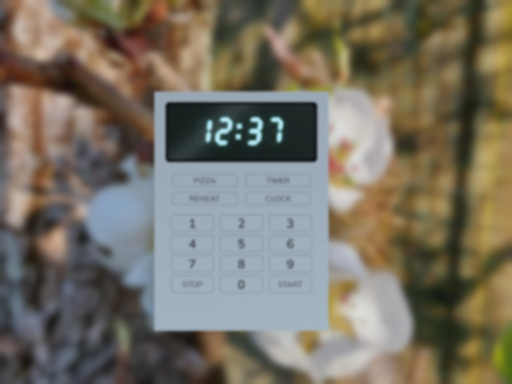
12:37
